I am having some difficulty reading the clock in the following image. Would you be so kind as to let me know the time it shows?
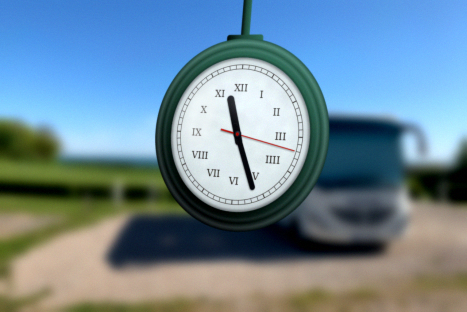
11:26:17
